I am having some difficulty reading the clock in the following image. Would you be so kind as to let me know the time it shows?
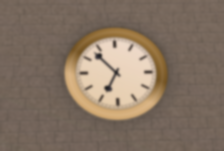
6:53
